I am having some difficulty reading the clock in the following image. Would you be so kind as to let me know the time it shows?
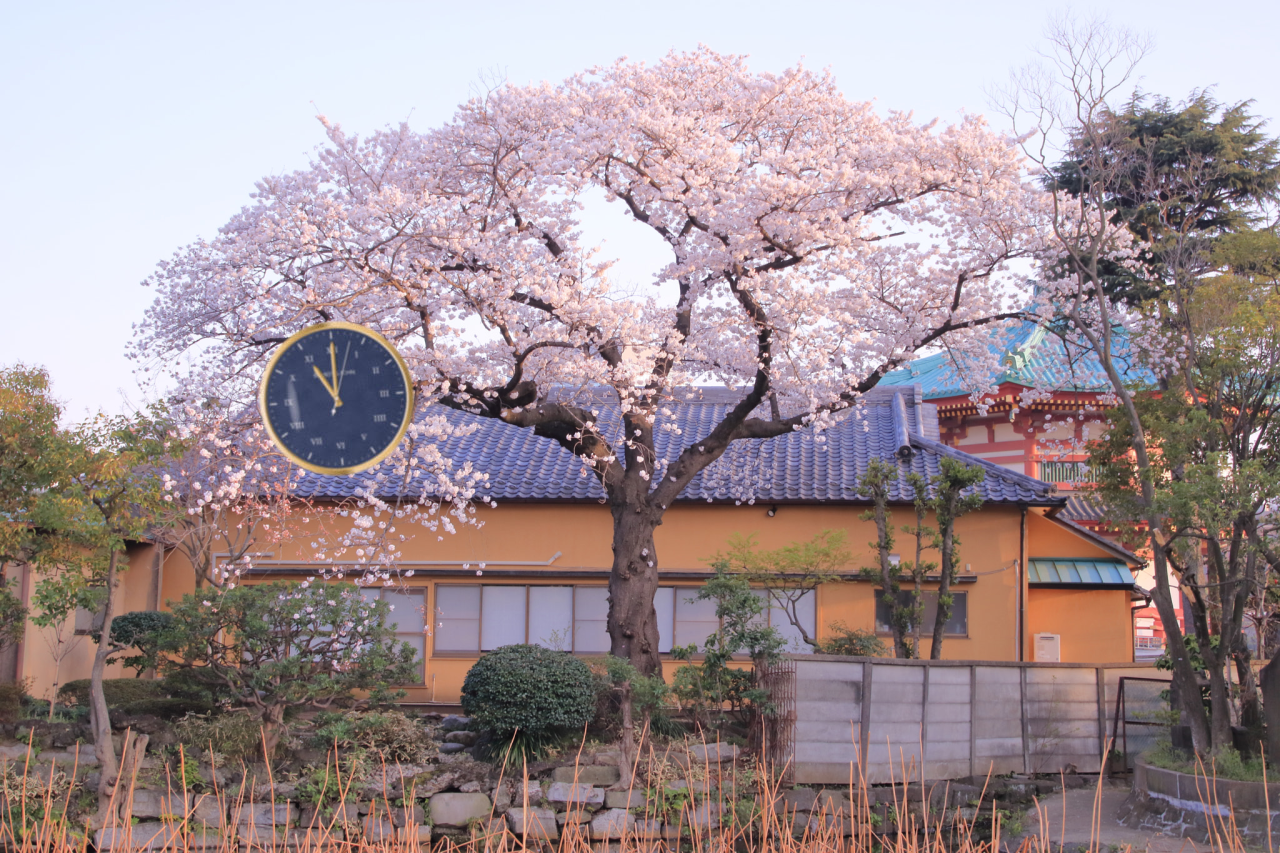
11:00:03
